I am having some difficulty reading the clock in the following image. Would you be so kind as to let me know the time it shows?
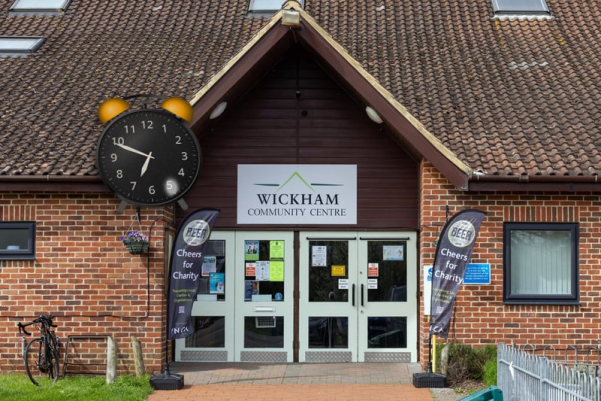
6:49
